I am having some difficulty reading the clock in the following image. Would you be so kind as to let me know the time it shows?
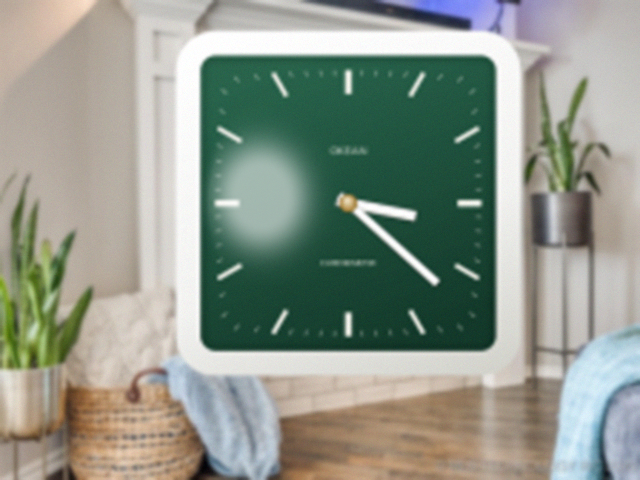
3:22
